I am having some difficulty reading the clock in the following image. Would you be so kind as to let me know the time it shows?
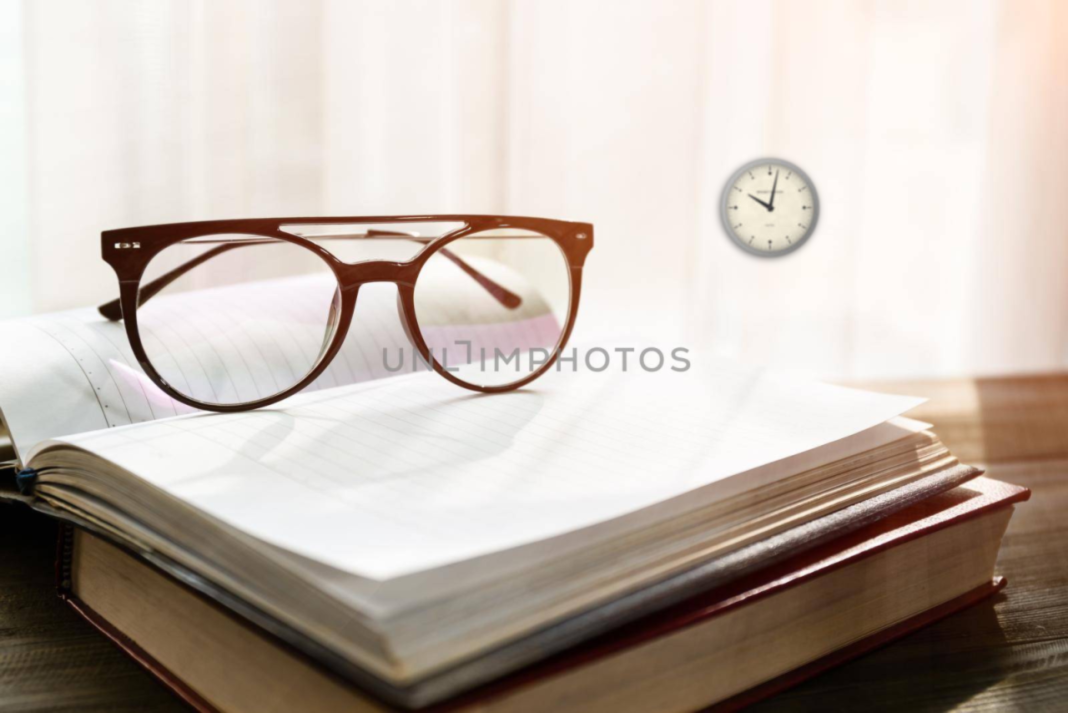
10:02
